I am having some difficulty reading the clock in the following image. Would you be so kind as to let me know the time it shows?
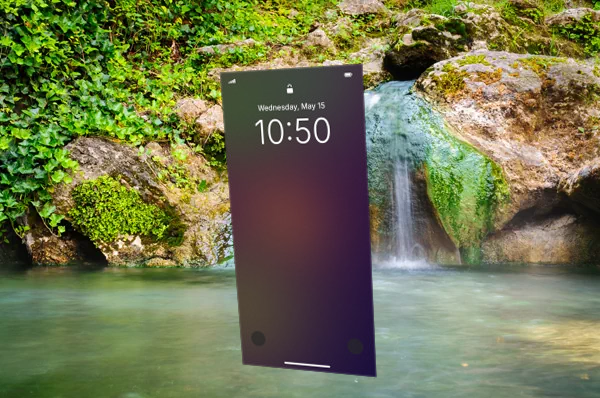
10:50
